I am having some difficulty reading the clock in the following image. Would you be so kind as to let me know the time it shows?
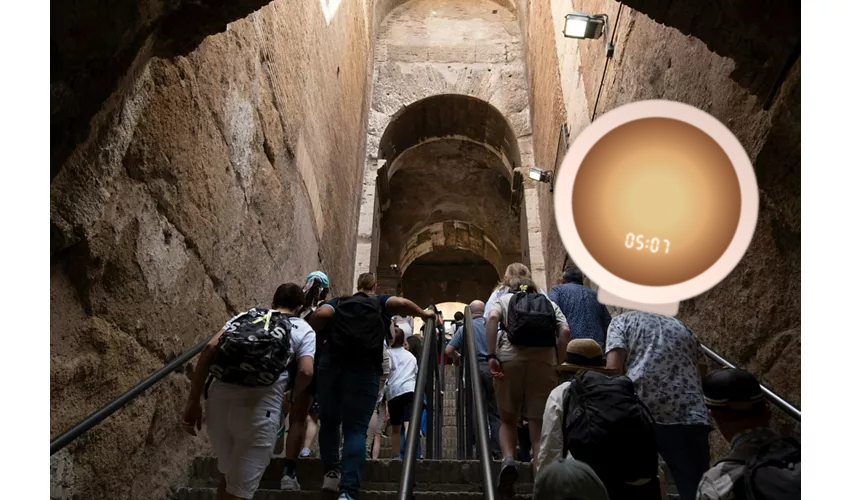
5:07
